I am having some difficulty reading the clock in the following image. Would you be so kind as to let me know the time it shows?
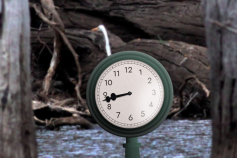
8:43
